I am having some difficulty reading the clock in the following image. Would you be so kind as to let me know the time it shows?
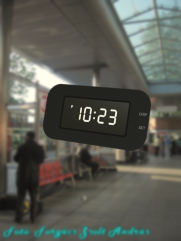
10:23
